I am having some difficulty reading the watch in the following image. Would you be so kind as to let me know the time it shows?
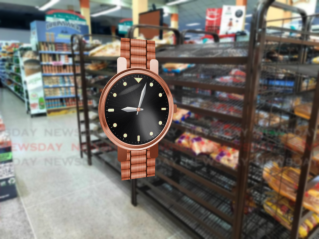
9:03
